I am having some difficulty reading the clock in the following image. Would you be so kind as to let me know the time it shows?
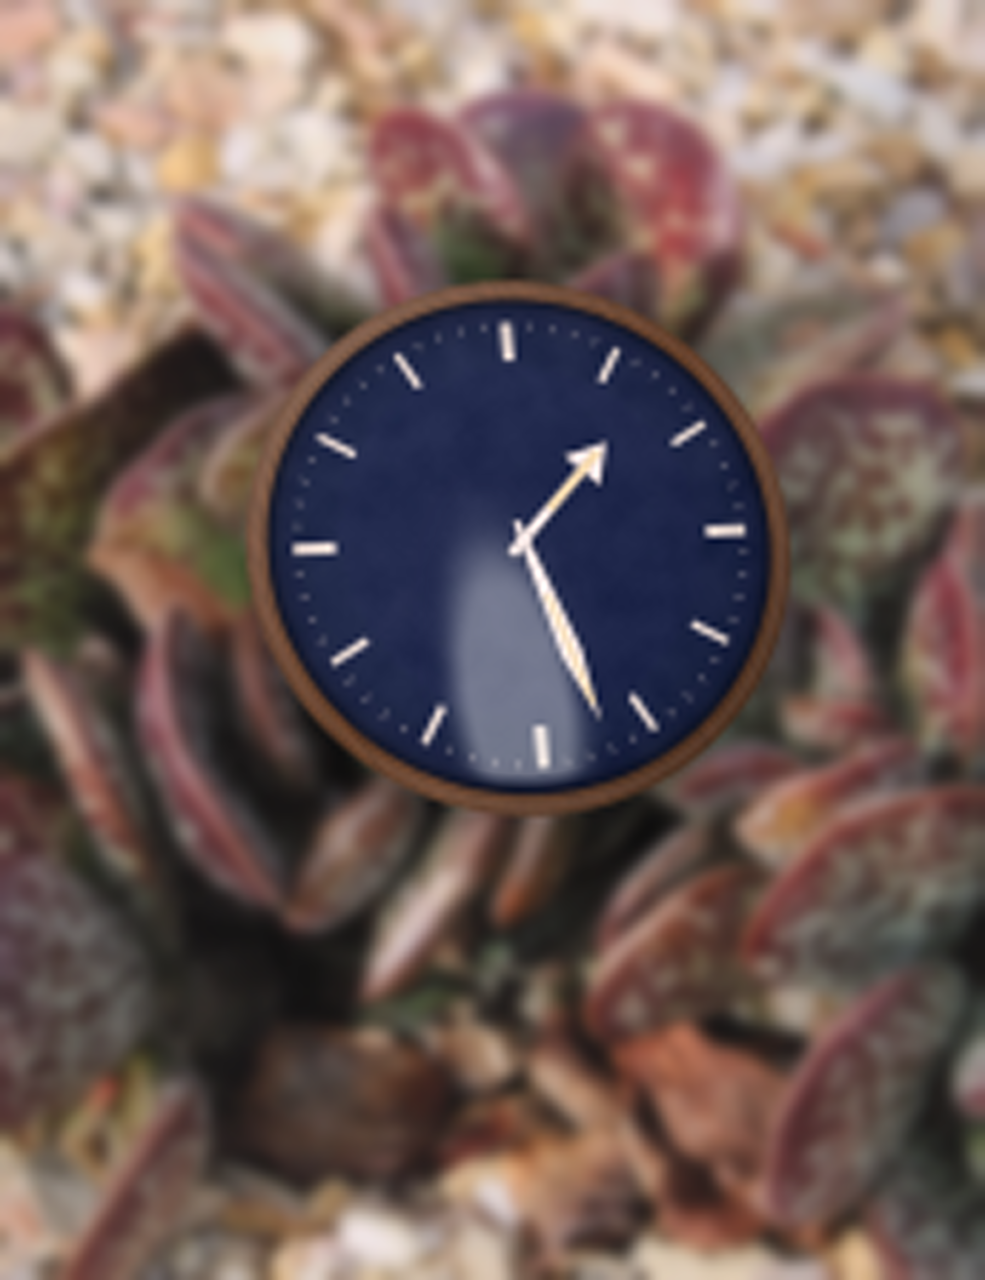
1:27
